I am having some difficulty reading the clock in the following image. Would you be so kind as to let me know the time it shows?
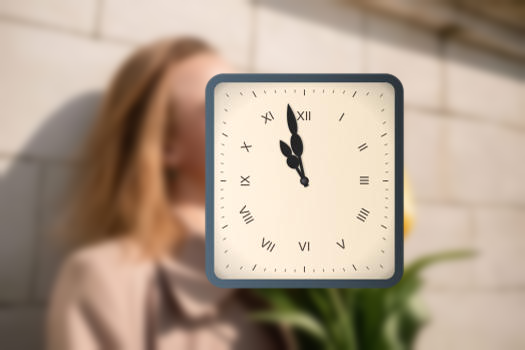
10:58
